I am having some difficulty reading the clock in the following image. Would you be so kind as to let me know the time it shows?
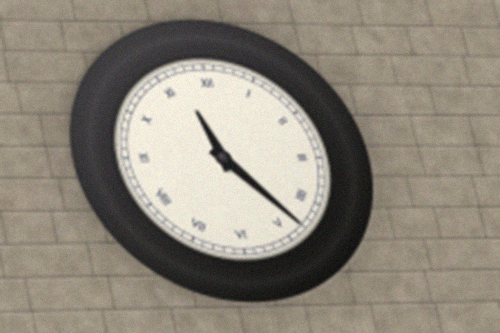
11:23
